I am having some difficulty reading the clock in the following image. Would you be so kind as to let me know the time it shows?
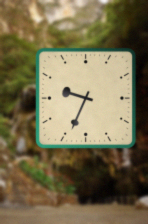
9:34
